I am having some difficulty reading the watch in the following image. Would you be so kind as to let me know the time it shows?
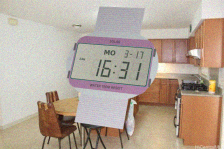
16:31
